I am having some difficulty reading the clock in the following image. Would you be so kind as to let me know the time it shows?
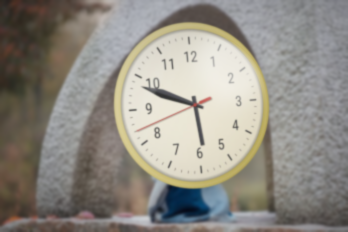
5:48:42
